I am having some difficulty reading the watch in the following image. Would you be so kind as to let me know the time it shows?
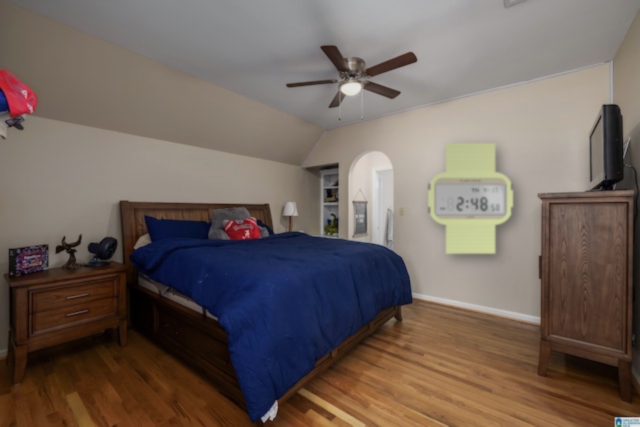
2:48
